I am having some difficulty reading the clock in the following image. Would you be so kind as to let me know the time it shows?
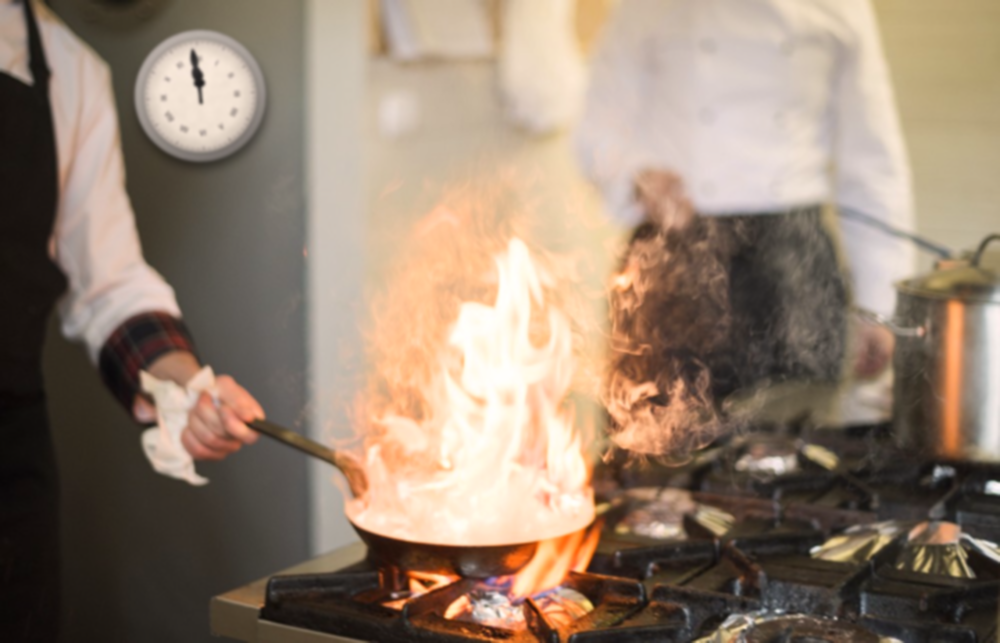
11:59
